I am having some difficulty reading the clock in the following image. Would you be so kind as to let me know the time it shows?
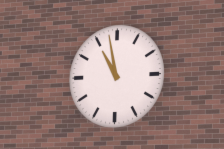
10:58
